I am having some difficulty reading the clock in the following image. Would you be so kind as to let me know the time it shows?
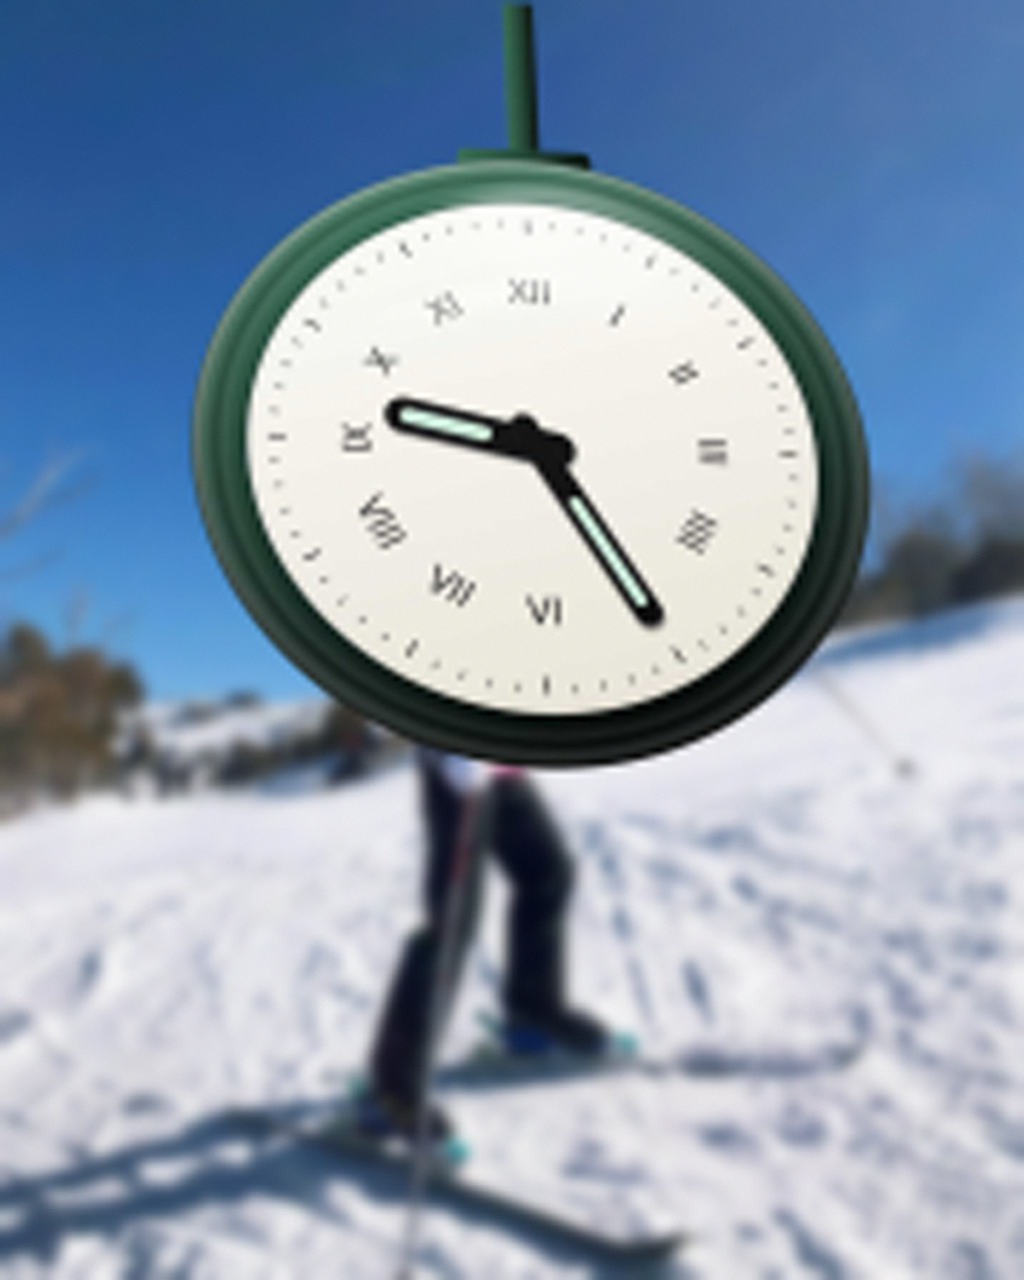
9:25
